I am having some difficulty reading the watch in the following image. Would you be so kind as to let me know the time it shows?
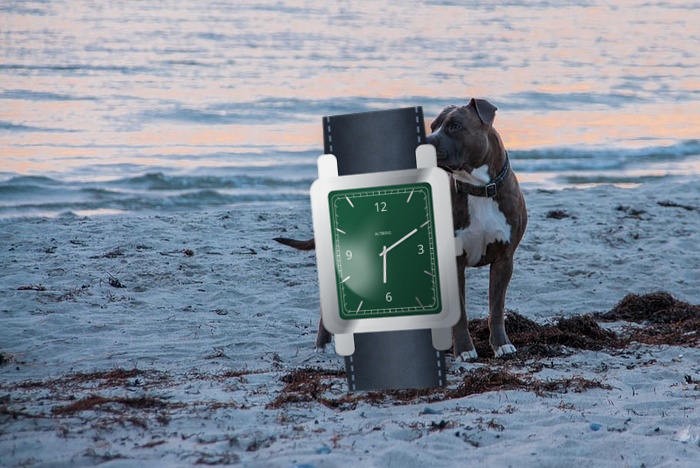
6:10
